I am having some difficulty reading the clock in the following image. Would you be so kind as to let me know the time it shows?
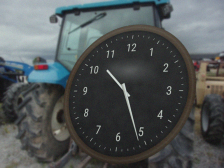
10:26
